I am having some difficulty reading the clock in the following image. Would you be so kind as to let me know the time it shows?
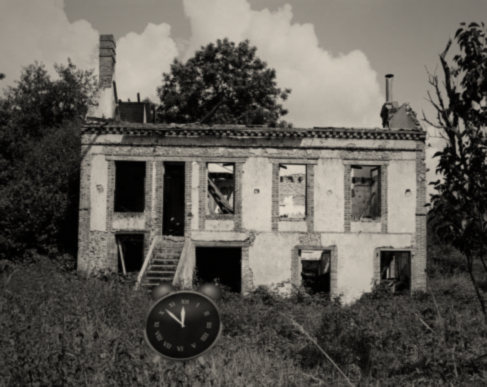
11:52
